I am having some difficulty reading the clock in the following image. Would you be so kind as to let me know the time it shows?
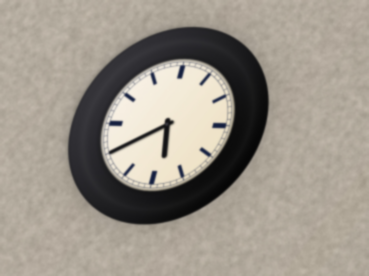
5:40
